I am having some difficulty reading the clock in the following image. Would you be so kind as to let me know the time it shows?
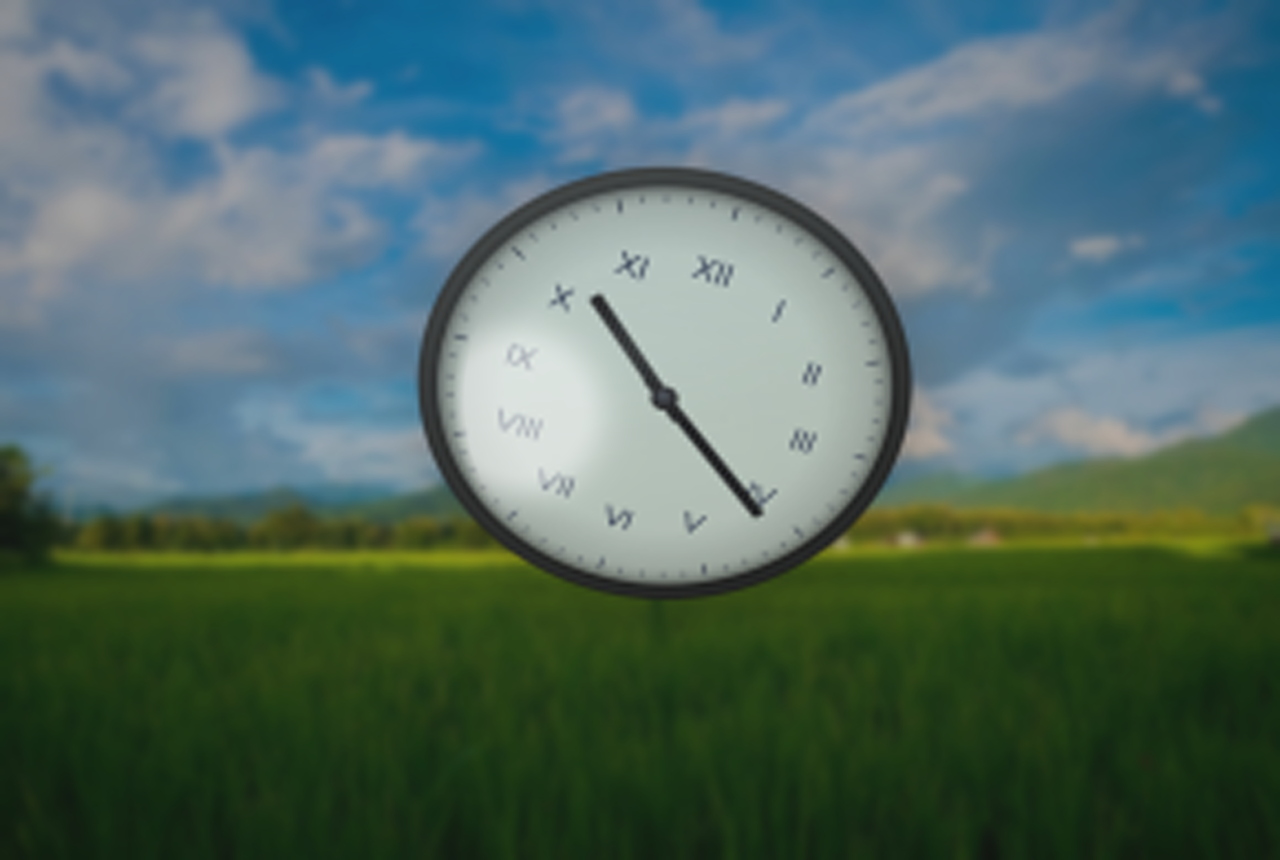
10:21
